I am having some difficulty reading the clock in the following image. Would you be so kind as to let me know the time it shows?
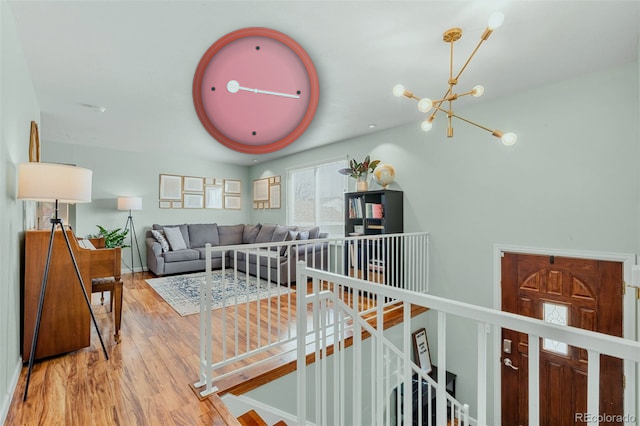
9:16
